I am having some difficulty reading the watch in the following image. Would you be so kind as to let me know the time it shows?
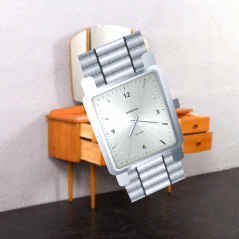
7:20
